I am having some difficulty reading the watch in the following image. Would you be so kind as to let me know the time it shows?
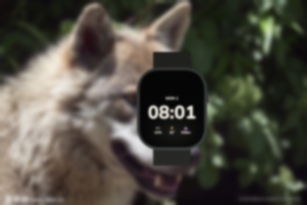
8:01
